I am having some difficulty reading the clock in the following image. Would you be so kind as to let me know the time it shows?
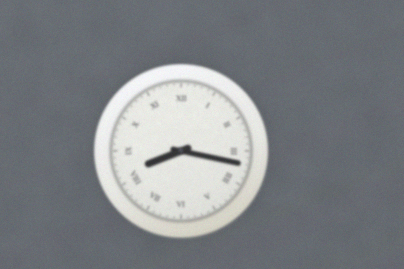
8:17
